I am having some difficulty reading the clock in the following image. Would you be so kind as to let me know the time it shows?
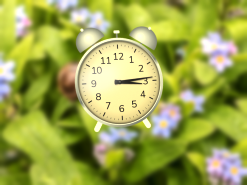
3:14
